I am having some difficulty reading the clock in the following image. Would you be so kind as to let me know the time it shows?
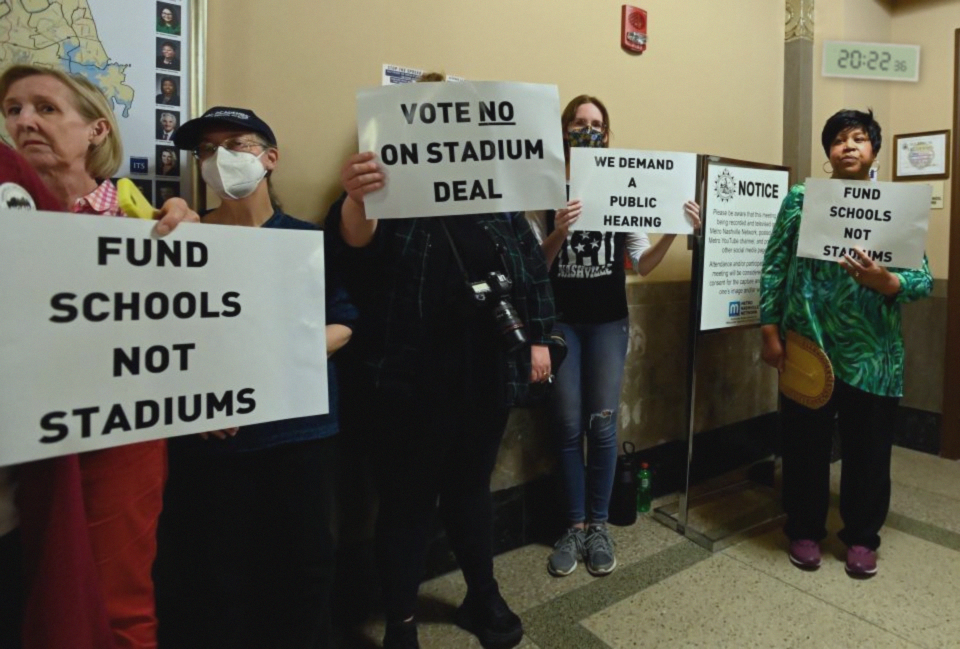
20:22
